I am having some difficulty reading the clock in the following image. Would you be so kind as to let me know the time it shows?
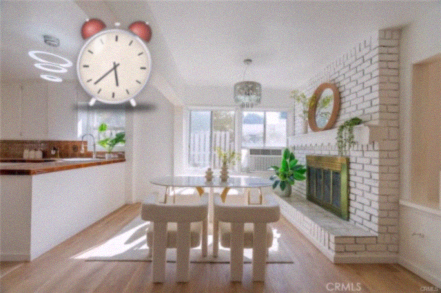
5:38
